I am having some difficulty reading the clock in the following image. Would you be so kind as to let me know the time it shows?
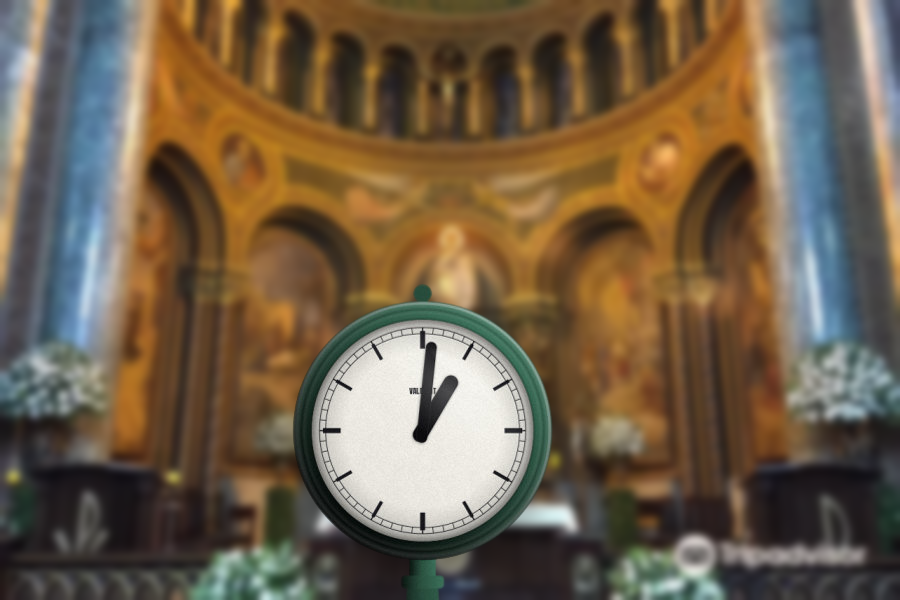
1:01
